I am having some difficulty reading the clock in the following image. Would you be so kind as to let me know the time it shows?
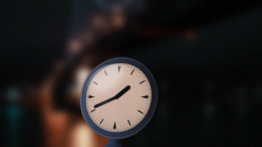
1:41
